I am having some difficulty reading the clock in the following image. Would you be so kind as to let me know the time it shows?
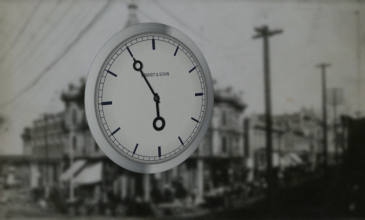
5:55
